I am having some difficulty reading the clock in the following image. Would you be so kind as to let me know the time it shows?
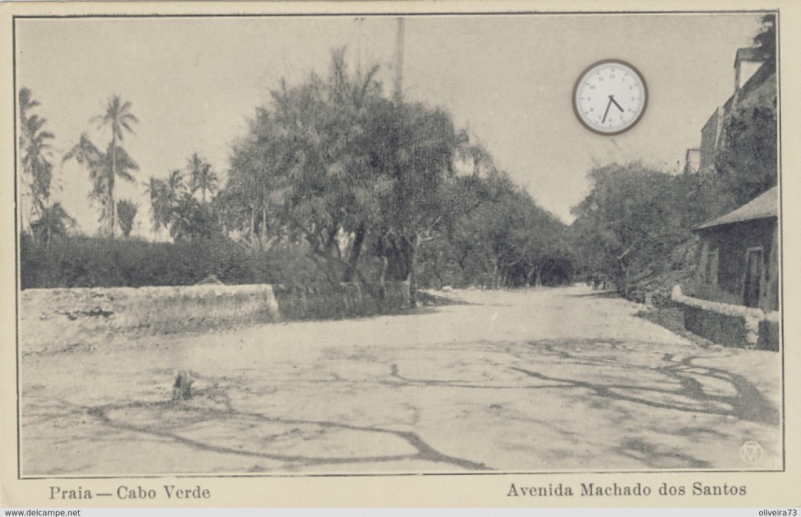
4:33
